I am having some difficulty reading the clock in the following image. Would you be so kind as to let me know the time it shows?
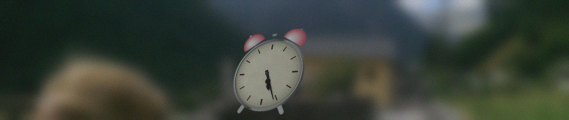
5:26
